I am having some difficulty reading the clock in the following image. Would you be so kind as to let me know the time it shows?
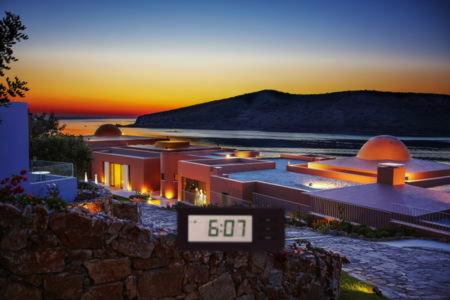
6:07
